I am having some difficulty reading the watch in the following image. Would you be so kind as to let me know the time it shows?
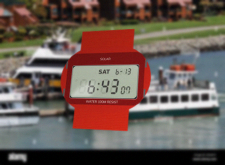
6:43:07
